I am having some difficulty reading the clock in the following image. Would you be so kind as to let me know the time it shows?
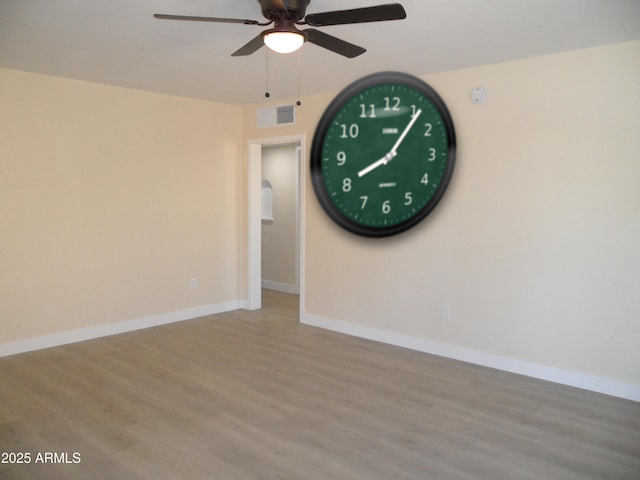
8:06
